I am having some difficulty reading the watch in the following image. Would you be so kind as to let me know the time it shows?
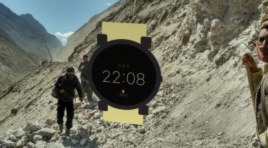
22:08
